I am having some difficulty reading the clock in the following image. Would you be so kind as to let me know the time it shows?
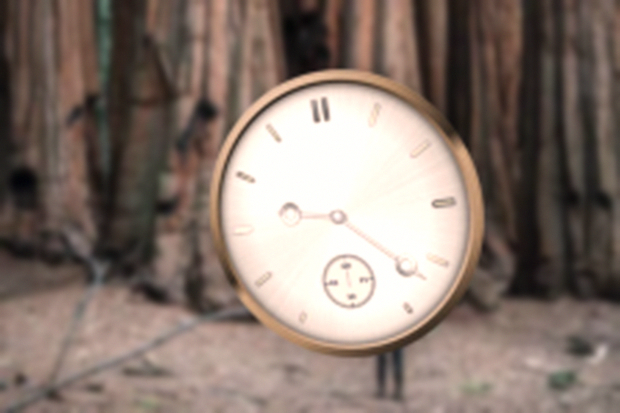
9:22
